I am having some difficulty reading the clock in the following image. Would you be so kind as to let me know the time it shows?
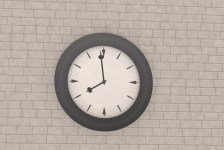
7:59
